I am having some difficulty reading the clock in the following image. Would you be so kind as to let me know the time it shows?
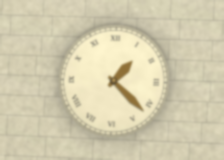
1:22
